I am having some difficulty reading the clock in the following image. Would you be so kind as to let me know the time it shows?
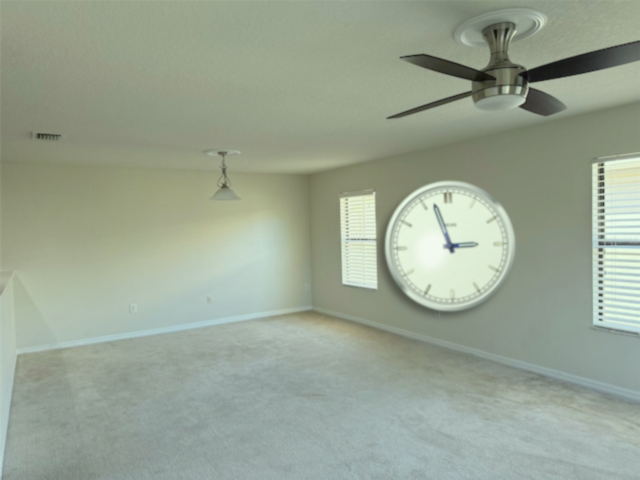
2:57
